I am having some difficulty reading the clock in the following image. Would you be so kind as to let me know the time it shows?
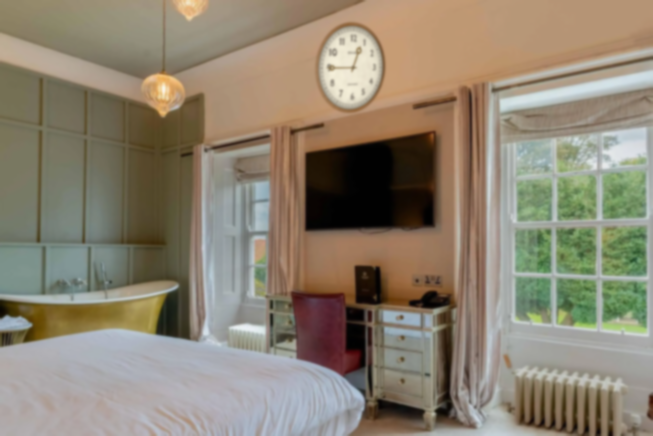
12:45
